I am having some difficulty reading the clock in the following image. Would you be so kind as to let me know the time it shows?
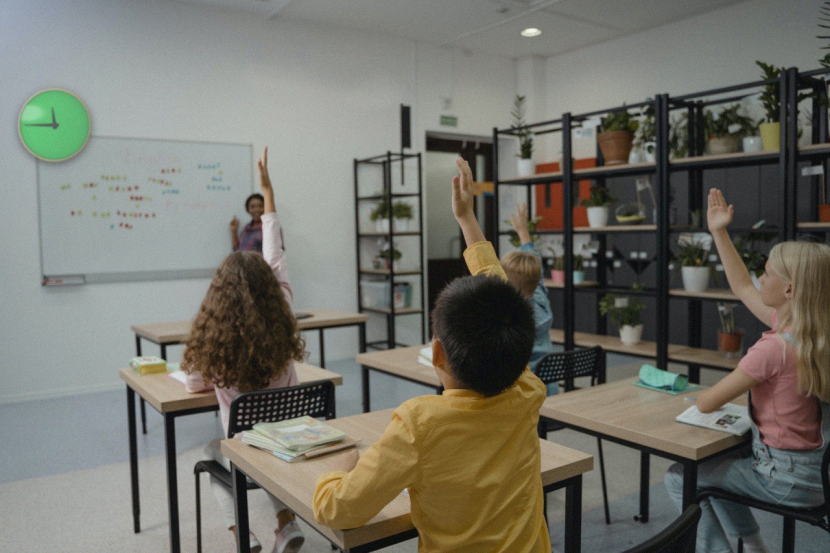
11:45
